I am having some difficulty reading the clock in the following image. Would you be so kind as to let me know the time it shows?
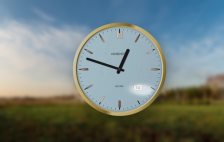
12:48
